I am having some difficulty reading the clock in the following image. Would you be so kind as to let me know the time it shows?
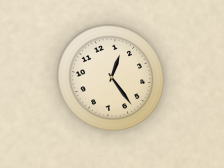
1:28
